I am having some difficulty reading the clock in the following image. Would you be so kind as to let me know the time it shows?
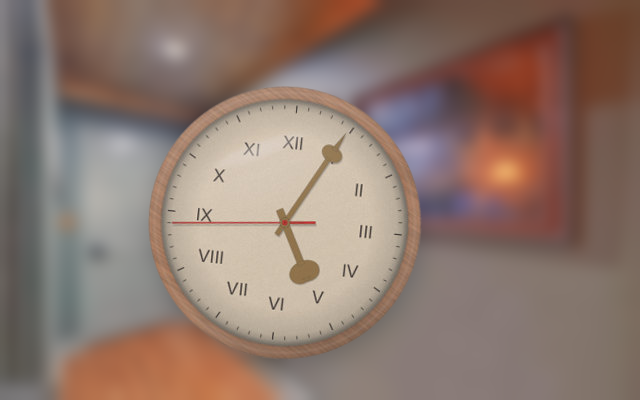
5:04:44
